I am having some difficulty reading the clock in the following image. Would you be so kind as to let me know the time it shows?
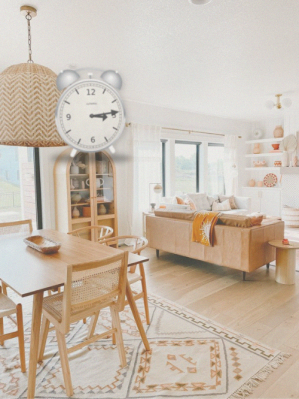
3:14
